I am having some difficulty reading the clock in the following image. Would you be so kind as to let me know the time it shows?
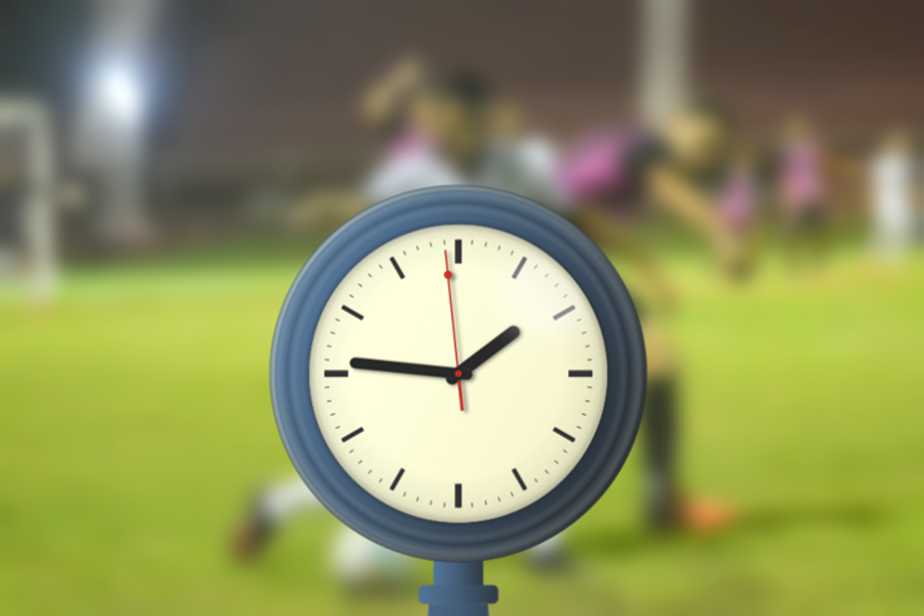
1:45:59
